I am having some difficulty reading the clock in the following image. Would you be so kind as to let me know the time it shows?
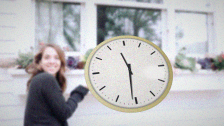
11:31
